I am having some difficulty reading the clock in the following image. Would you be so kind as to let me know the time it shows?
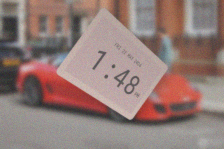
1:48
